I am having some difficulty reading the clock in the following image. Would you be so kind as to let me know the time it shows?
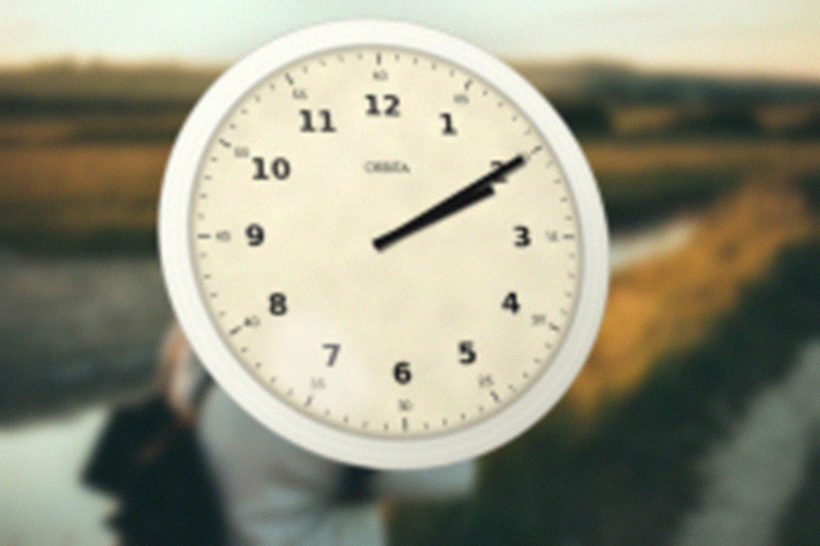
2:10
